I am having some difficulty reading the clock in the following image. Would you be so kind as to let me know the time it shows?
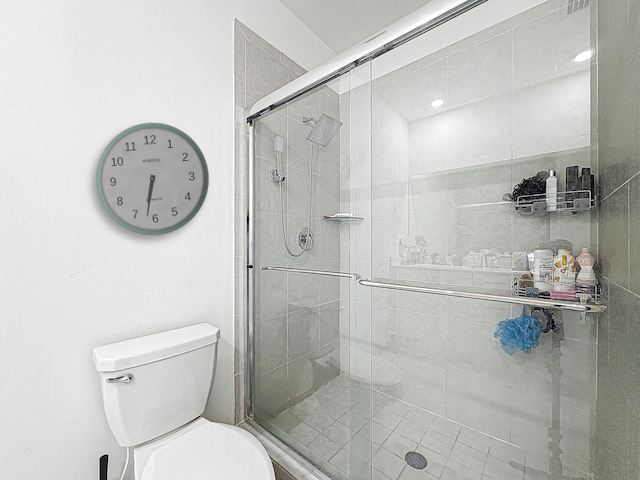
6:32
